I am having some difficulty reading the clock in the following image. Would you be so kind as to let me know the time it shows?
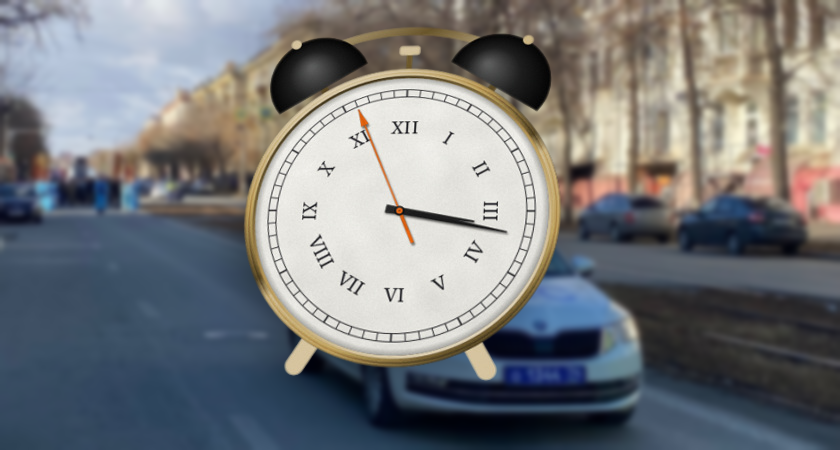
3:16:56
